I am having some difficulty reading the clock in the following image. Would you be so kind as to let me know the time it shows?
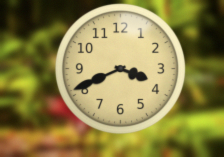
3:41
